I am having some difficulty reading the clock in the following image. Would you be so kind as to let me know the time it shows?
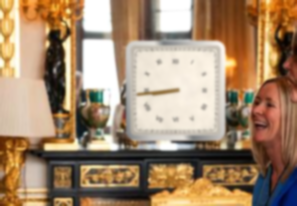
8:44
